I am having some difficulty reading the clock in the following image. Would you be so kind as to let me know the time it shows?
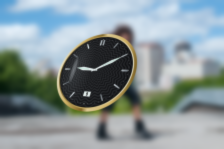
9:10
